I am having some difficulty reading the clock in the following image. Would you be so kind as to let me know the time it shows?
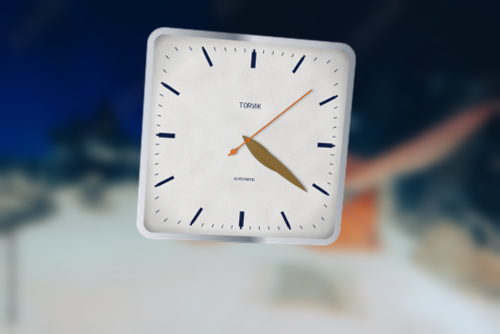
4:21:08
